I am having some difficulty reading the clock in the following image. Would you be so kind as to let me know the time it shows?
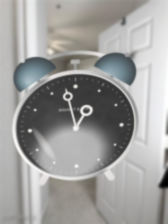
12:58
